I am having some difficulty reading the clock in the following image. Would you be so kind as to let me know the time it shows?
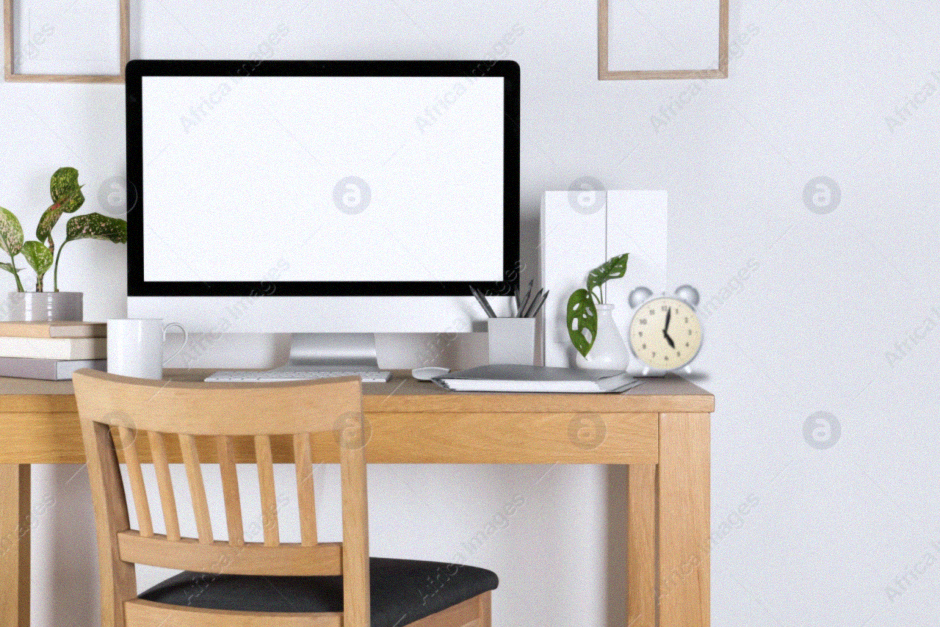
5:02
